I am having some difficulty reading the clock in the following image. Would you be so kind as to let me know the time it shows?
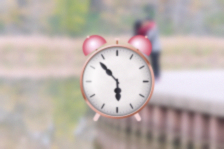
5:53
